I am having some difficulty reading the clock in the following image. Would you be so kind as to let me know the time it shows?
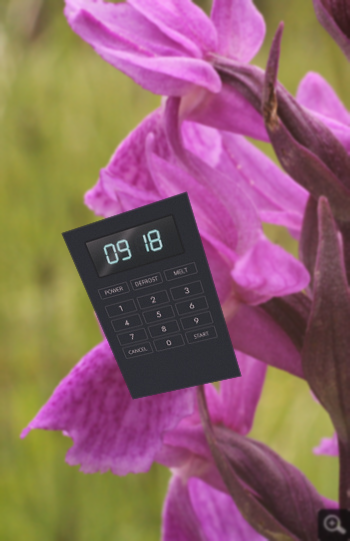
9:18
